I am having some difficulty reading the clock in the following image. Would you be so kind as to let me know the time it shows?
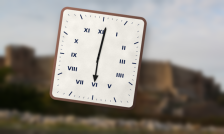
6:01
